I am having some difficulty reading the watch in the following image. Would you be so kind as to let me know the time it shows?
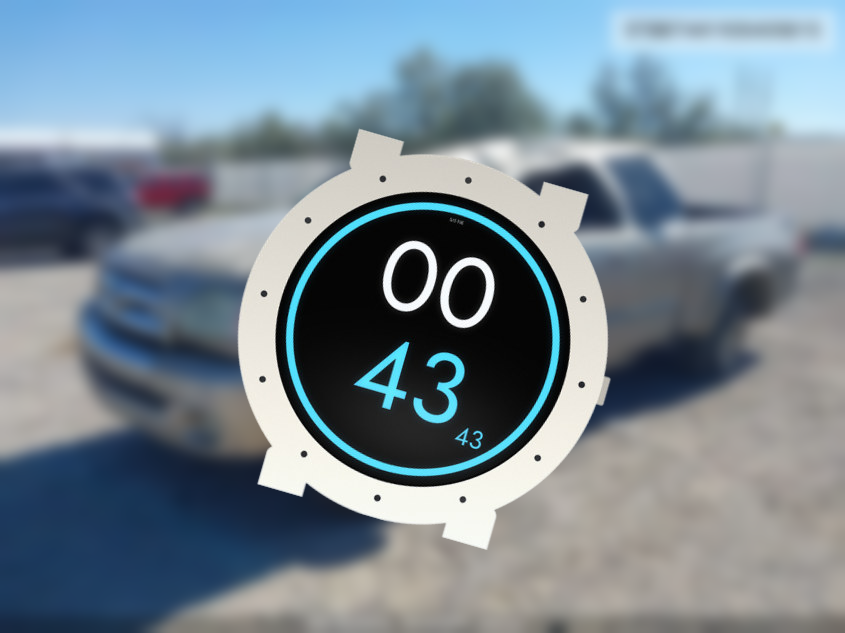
0:43:43
